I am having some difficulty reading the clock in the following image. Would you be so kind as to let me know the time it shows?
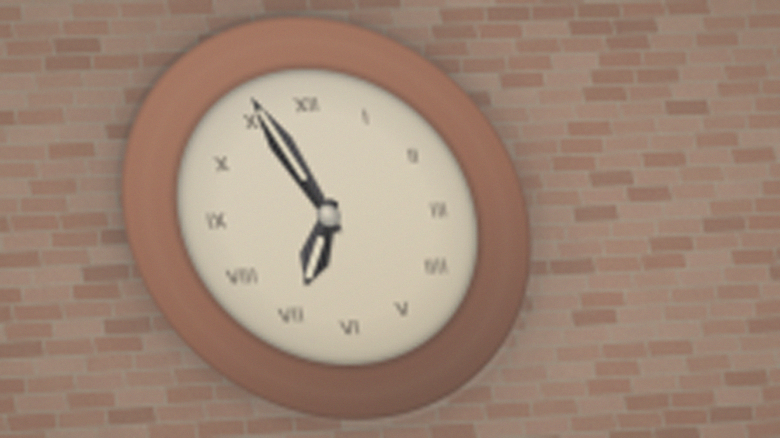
6:56
